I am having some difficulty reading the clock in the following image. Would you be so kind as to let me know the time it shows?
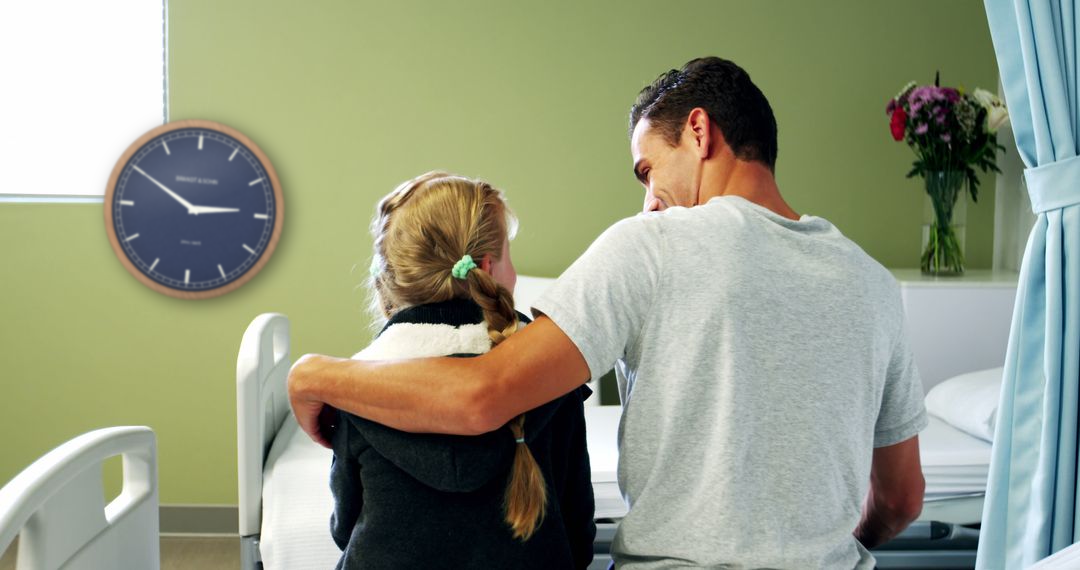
2:50
